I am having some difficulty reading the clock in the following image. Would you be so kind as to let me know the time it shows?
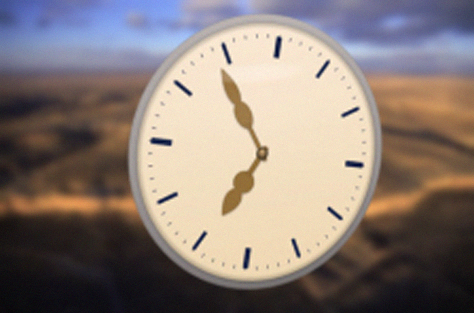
6:54
